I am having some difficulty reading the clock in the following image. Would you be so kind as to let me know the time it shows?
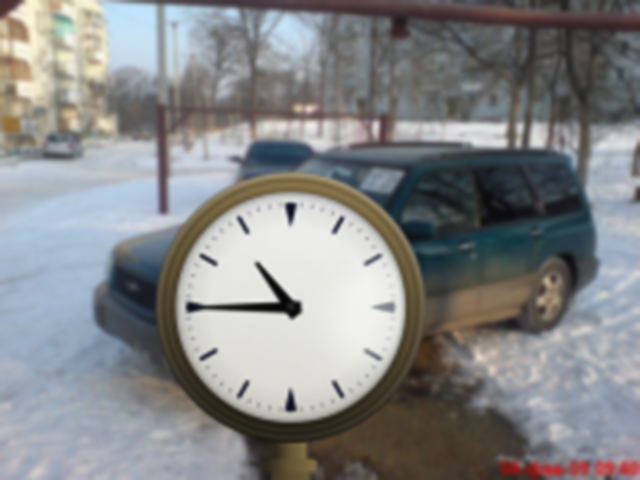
10:45
